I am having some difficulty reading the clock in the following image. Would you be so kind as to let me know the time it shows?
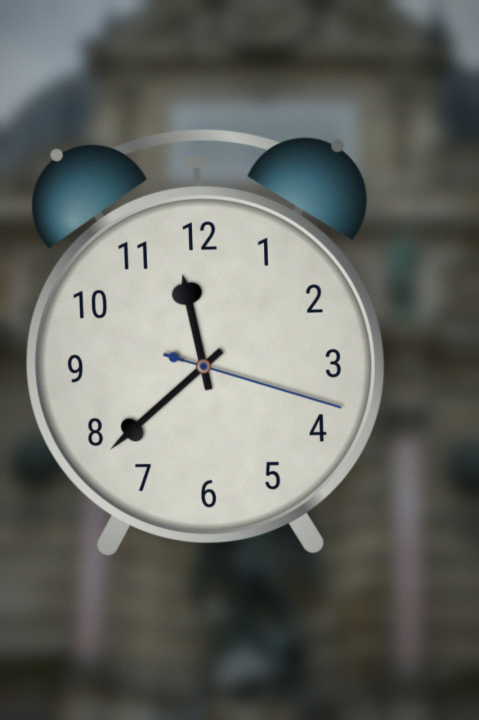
11:38:18
